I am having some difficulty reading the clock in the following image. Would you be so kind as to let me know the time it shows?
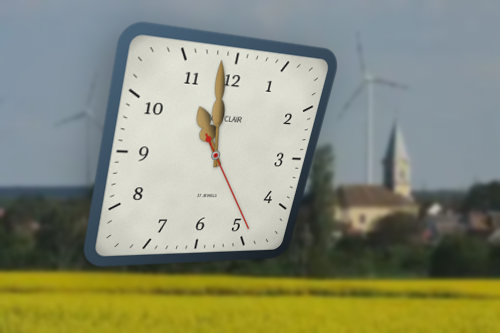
10:58:24
